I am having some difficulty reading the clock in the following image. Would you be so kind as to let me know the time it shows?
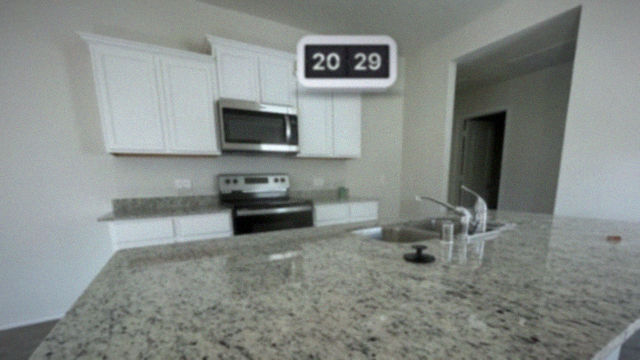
20:29
